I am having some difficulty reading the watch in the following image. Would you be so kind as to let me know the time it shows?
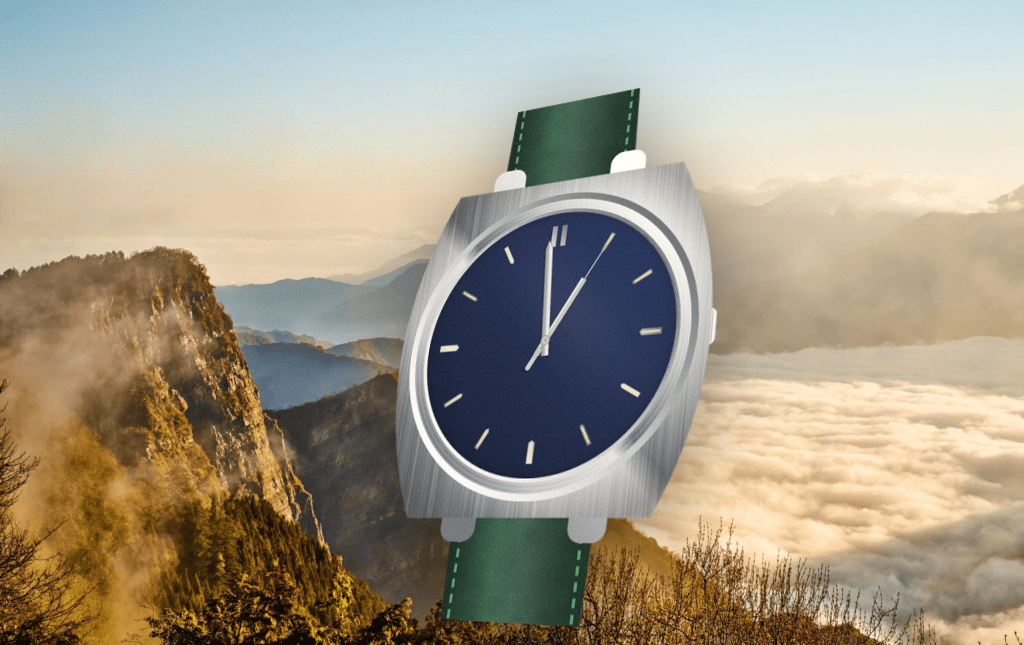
12:59:05
